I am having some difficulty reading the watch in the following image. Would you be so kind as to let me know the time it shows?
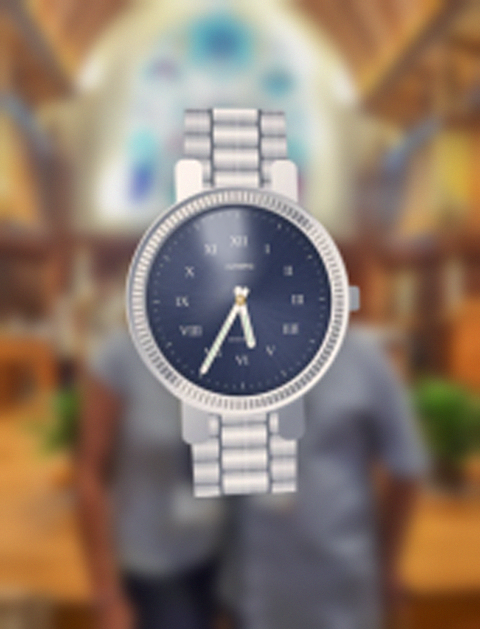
5:35
